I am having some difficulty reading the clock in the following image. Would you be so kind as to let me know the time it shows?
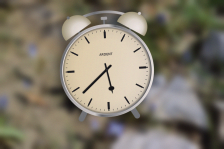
5:38
